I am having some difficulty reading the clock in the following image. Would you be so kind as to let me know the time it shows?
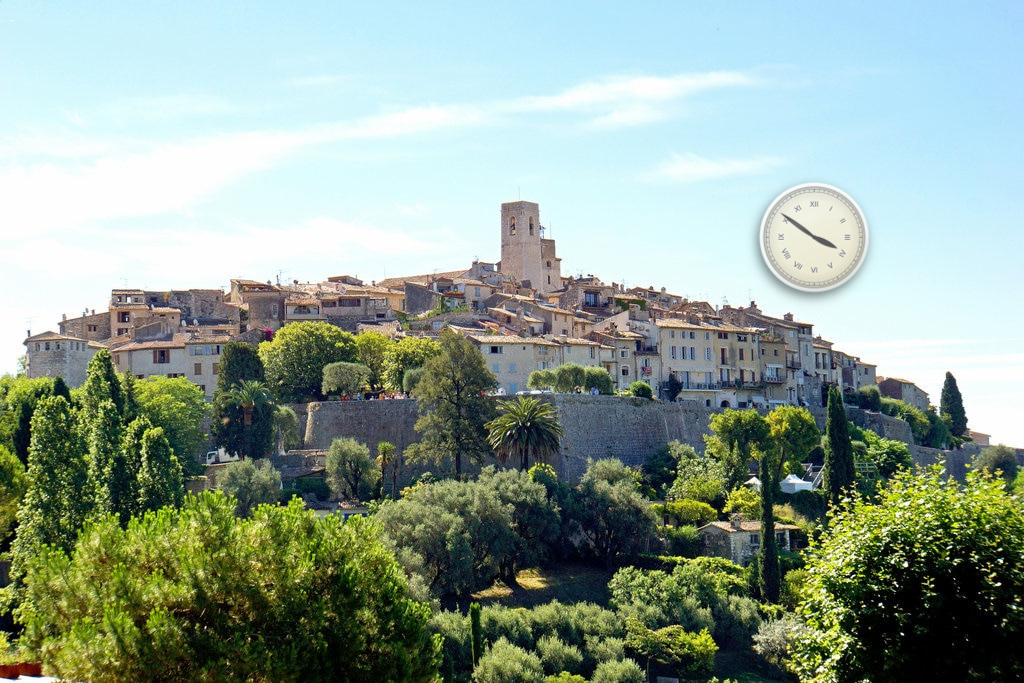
3:51
